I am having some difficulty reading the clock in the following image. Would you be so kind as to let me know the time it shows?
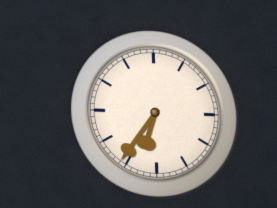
6:36
